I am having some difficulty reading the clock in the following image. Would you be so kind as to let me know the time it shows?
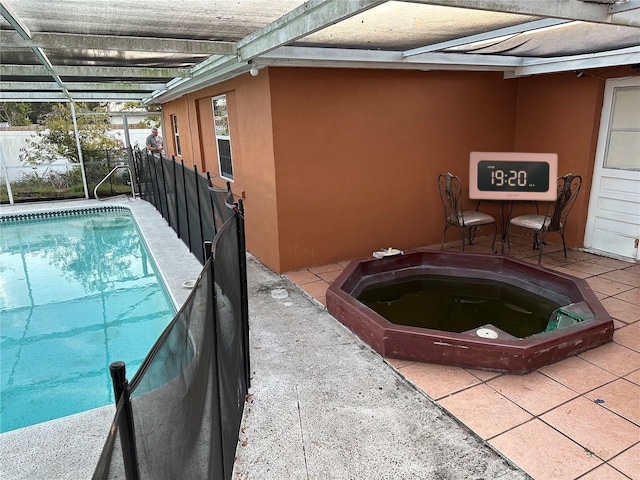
19:20
